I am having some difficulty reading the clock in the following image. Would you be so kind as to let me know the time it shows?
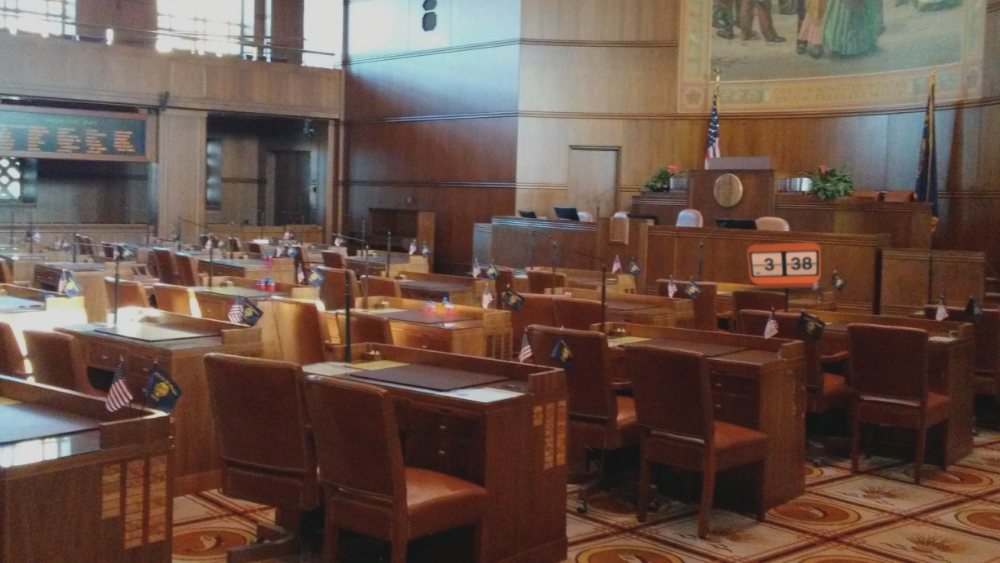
3:38
